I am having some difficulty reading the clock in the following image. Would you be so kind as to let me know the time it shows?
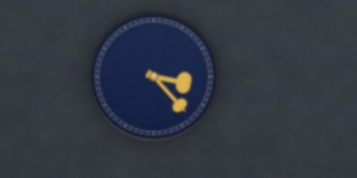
3:23
